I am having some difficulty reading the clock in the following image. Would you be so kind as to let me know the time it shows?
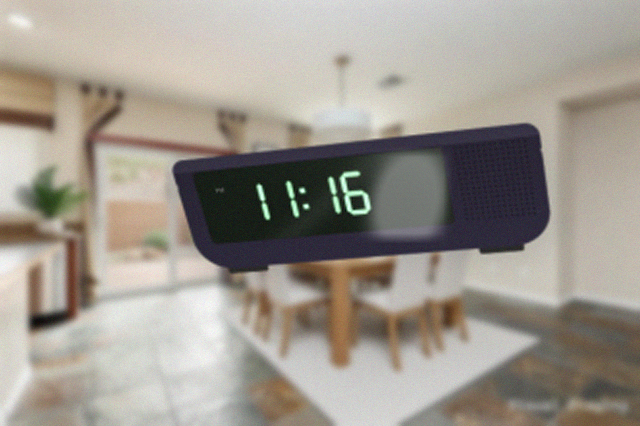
11:16
